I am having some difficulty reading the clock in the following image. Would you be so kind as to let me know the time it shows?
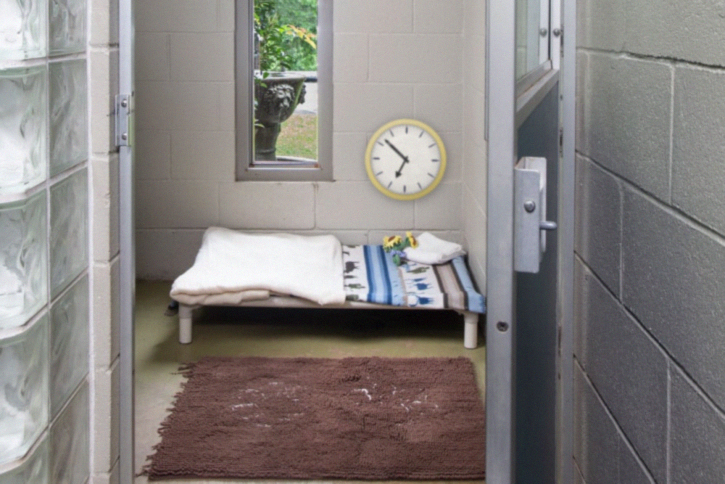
6:52
